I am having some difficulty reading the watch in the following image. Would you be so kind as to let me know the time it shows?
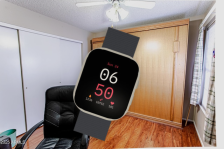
6:50
